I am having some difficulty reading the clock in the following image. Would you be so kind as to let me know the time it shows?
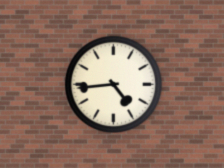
4:44
